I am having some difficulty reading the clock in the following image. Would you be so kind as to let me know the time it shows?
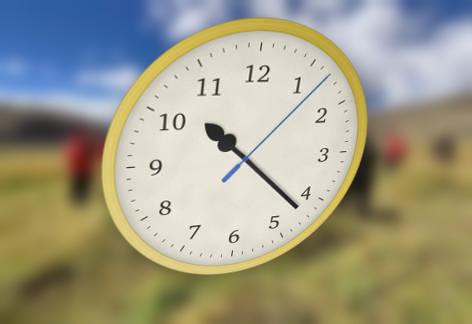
10:22:07
